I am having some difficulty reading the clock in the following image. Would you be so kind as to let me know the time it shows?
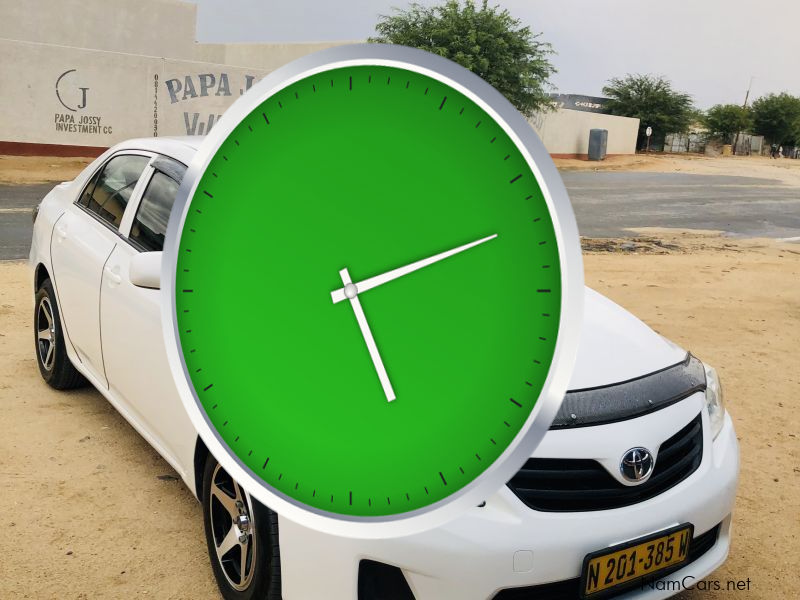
5:12
